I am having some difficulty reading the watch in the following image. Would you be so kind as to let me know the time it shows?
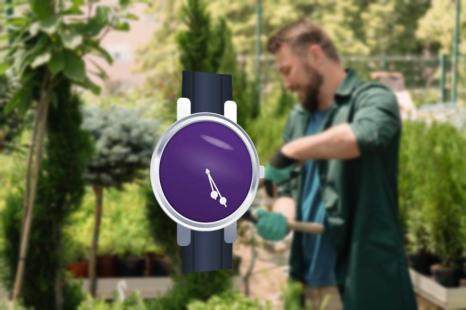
5:25
